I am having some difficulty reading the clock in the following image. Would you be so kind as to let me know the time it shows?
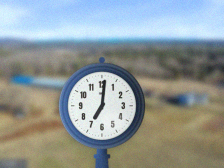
7:01
